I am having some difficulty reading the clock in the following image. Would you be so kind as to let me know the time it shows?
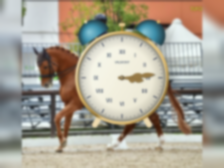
3:14
